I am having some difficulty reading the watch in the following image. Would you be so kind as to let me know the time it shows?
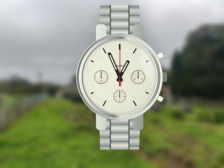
12:56
